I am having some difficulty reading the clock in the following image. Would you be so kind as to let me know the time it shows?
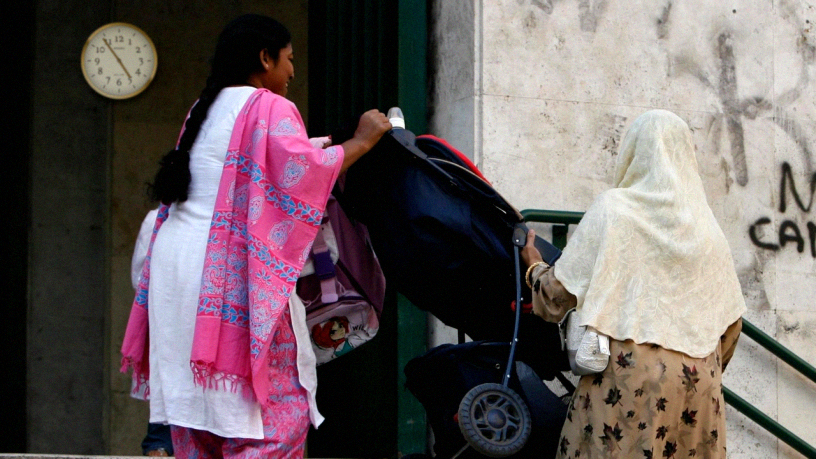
4:54
